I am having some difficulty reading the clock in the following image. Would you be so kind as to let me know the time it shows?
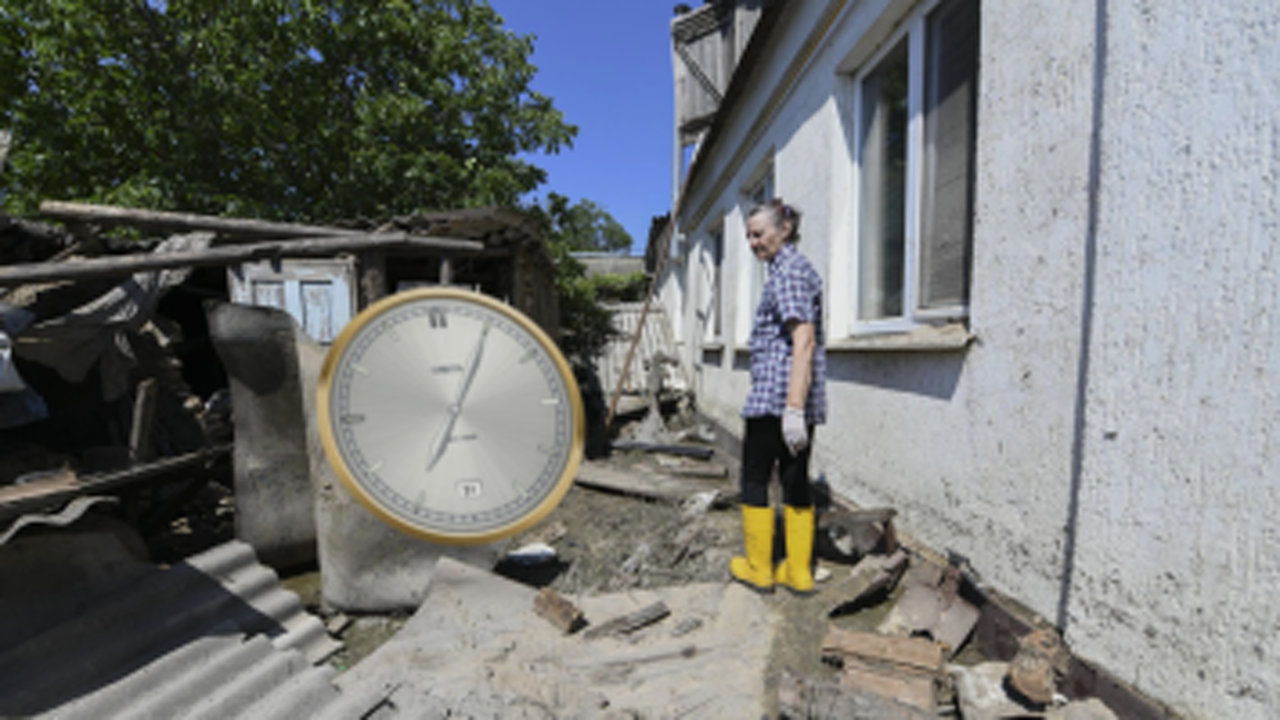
7:05
